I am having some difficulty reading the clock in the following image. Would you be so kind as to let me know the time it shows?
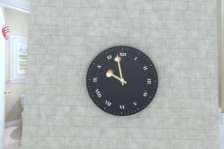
9:58
